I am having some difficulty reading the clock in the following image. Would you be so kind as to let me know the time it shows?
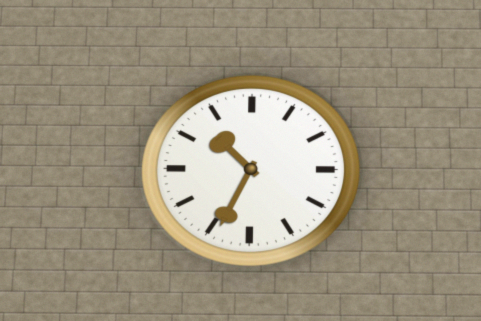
10:34
